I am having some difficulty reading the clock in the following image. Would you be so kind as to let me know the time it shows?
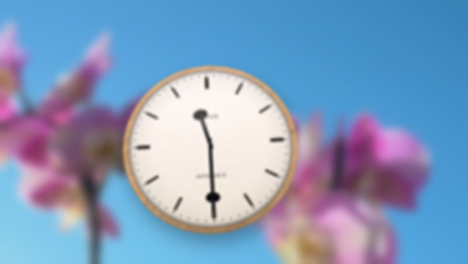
11:30
